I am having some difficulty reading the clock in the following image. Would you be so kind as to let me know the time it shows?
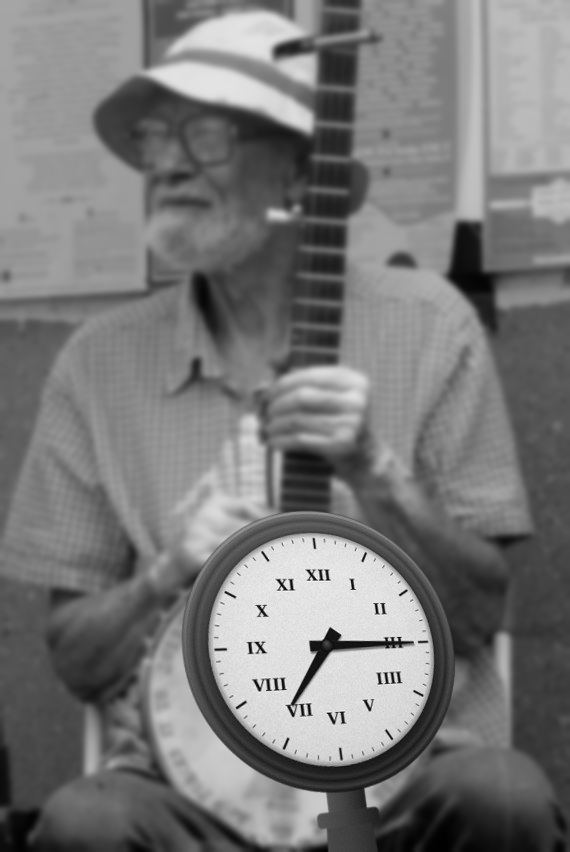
7:15
